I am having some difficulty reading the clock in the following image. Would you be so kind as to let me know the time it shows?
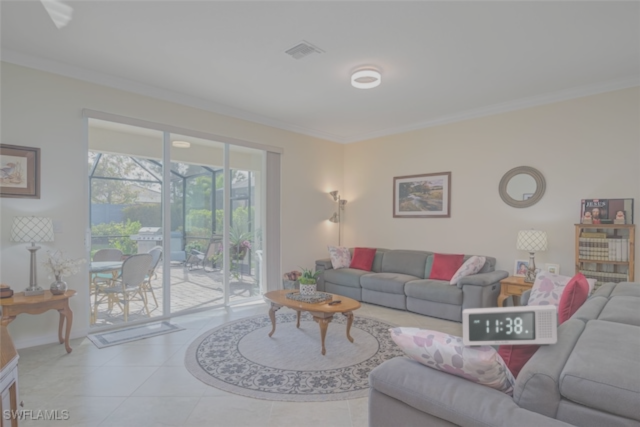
11:38
